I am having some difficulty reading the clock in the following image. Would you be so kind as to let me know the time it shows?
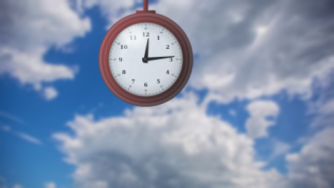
12:14
